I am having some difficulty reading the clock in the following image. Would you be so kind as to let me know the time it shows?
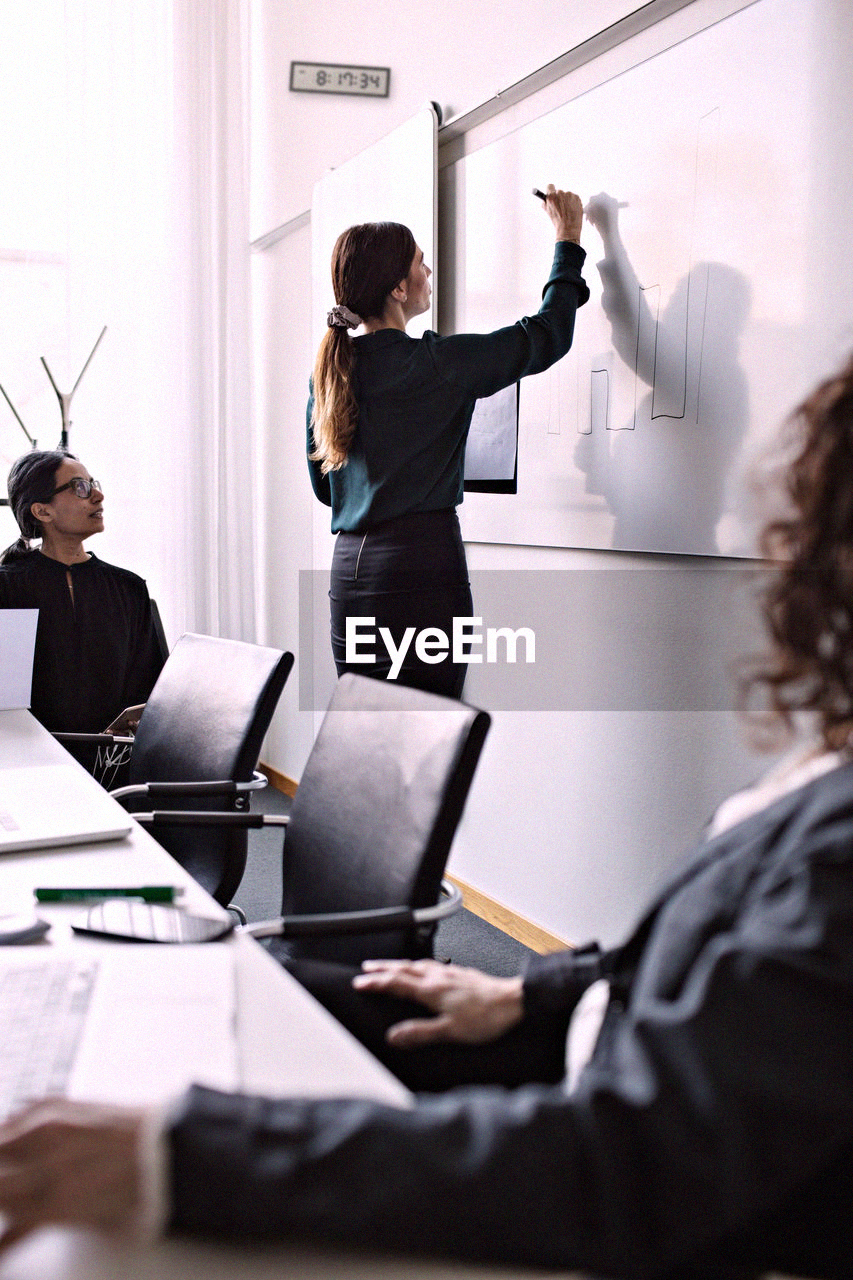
8:17:34
